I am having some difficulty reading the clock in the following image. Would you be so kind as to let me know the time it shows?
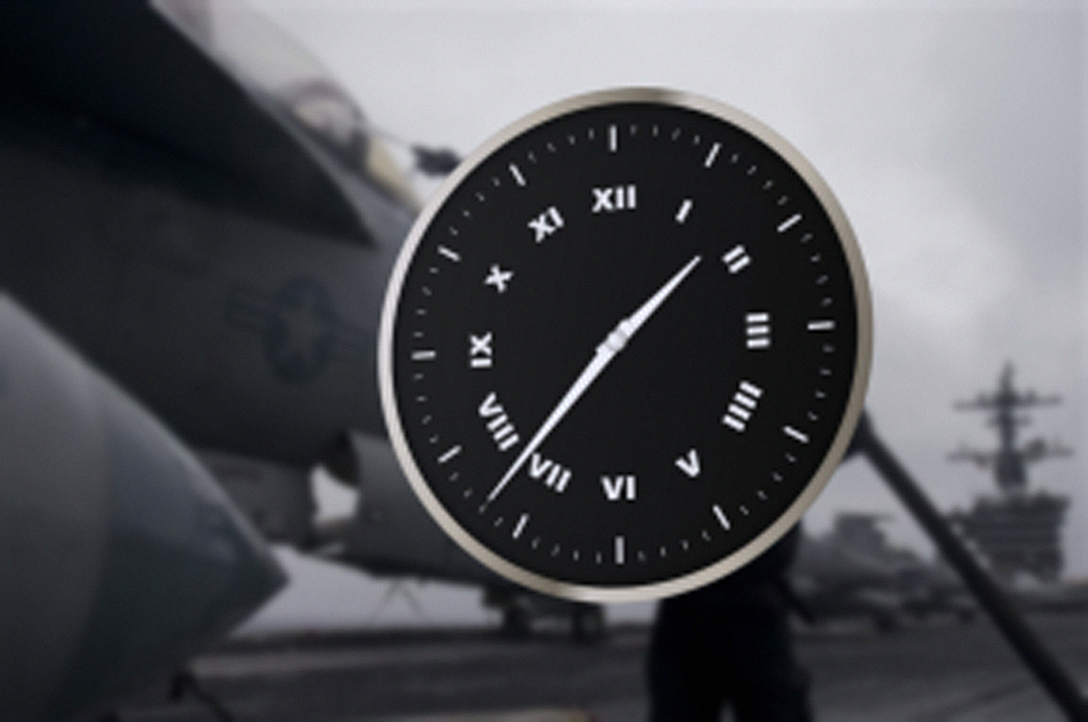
1:37
